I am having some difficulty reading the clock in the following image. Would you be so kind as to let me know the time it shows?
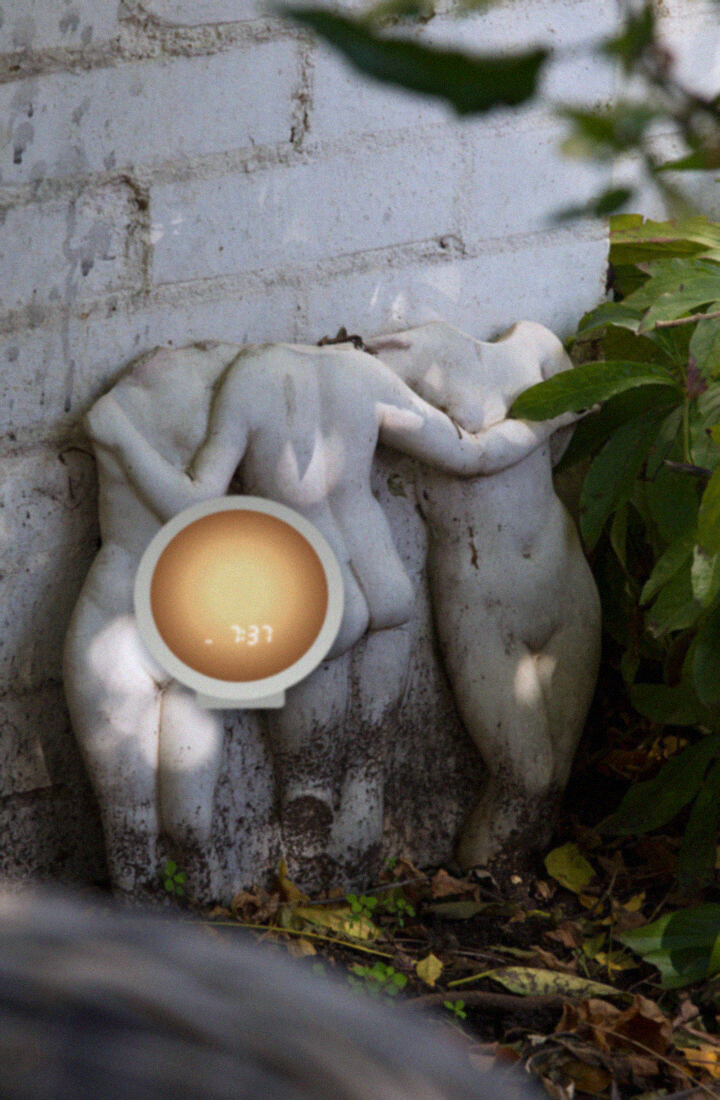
7:37
